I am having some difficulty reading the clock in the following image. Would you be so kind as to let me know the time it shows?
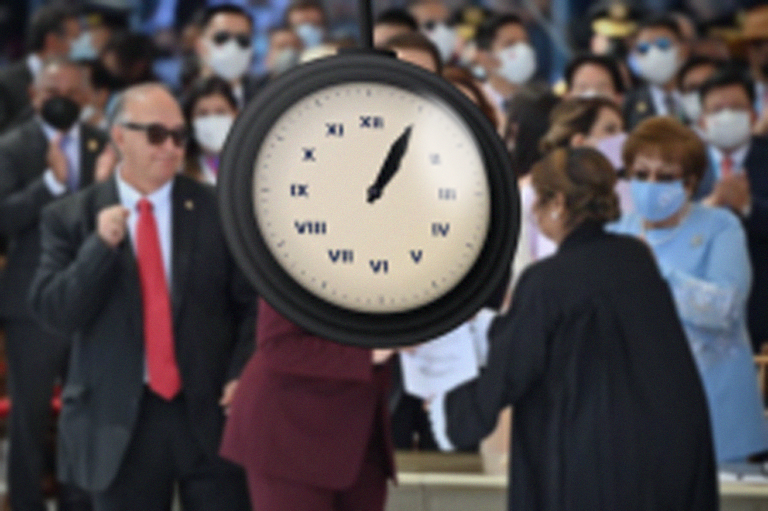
1:05
